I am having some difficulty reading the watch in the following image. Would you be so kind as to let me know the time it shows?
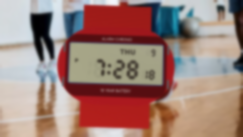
7:28
